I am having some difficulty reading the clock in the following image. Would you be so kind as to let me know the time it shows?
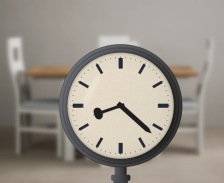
8:22
